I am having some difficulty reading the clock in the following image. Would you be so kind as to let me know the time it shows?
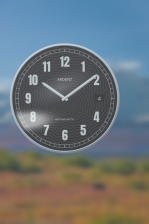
10:09
